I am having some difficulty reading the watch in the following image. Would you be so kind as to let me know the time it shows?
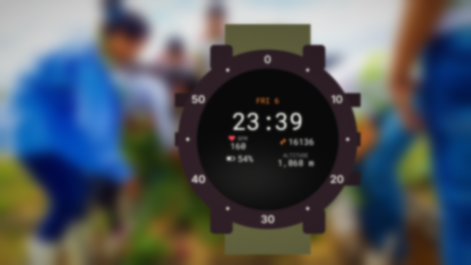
23:39
